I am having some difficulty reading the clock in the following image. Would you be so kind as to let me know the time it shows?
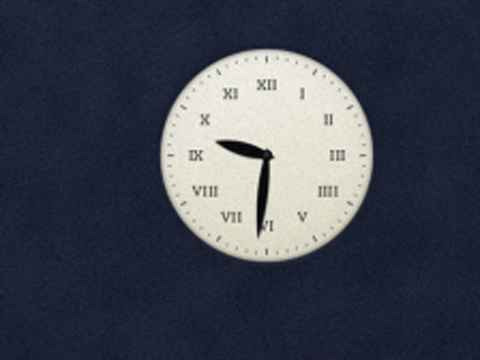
9:31
